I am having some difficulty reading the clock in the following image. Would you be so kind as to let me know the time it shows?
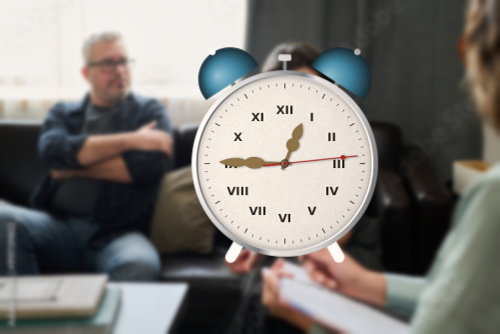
12:45:14
